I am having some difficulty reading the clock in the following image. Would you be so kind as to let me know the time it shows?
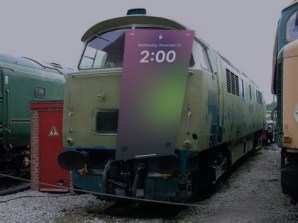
2:00
